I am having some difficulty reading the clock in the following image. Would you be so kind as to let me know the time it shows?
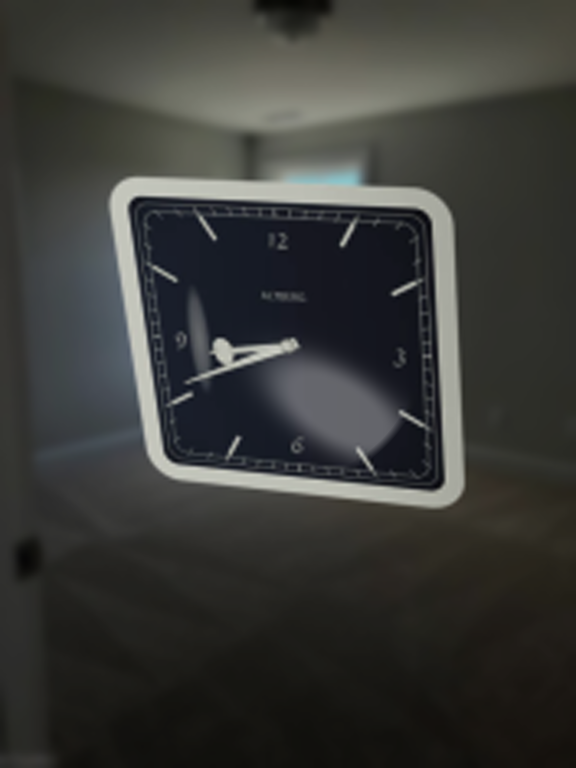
8:41
